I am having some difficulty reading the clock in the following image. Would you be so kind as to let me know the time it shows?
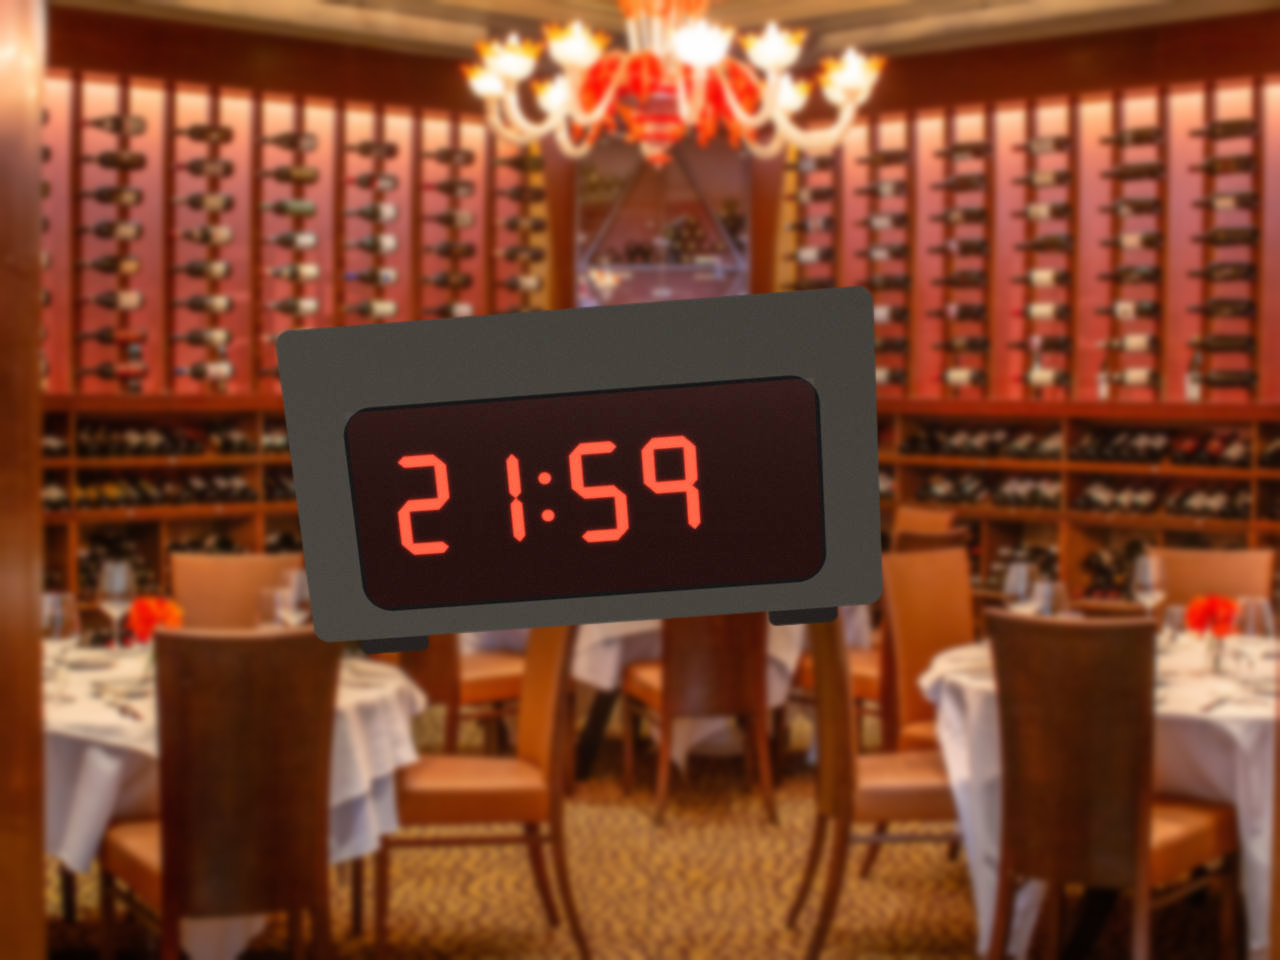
21:59
